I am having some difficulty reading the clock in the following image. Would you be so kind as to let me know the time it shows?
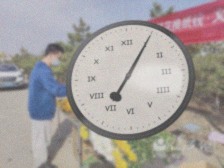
7:05
